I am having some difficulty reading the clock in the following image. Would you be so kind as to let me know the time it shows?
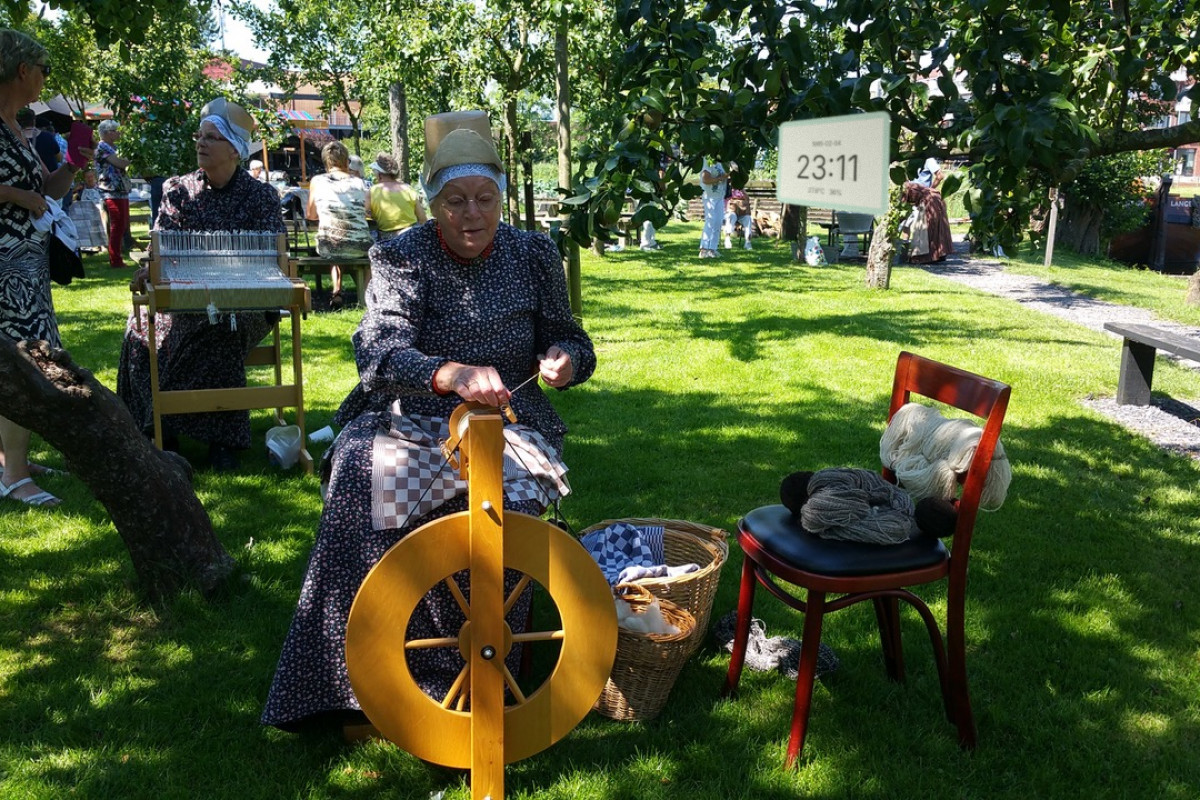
23:11
